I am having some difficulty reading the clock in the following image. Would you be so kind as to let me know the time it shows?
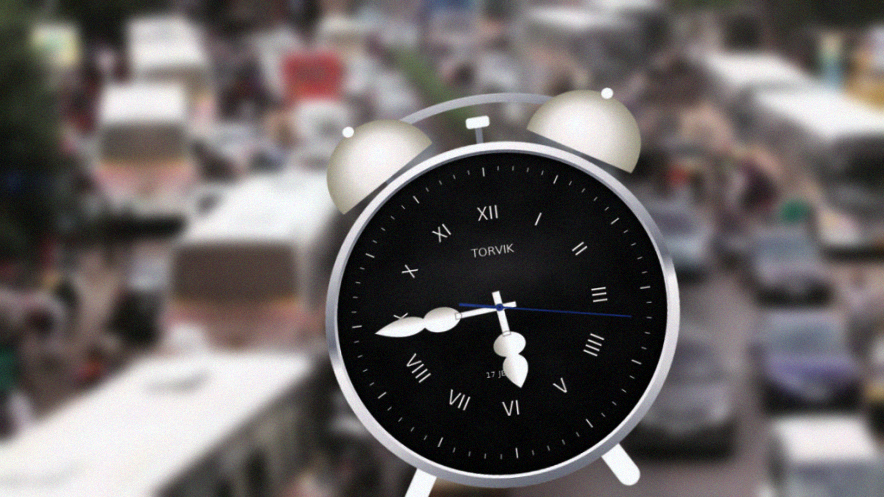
5:44:17
